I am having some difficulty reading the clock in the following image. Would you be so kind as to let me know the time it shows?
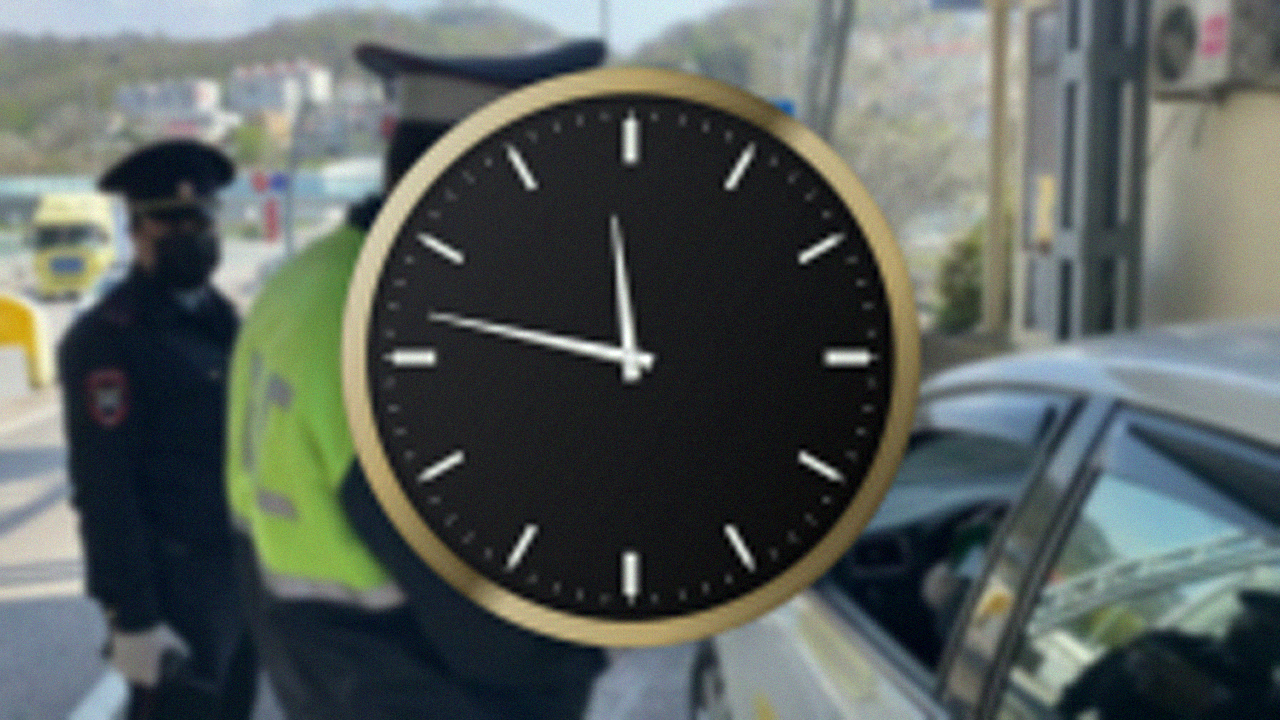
11:47
